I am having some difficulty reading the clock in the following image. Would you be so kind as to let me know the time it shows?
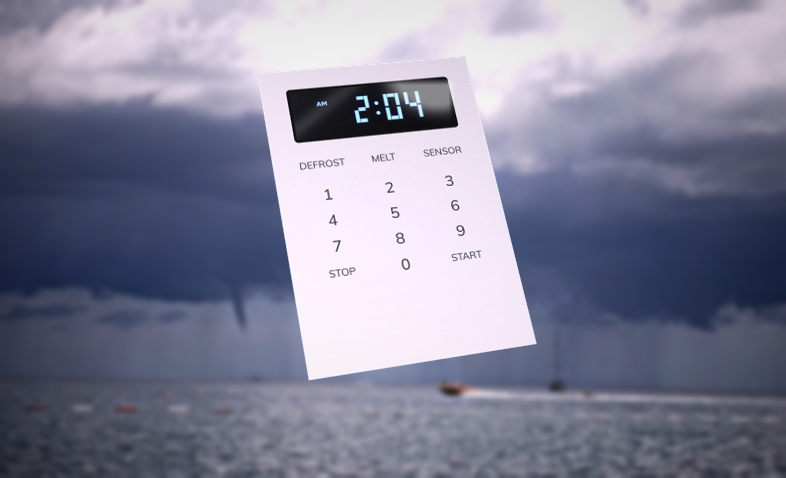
2:04
